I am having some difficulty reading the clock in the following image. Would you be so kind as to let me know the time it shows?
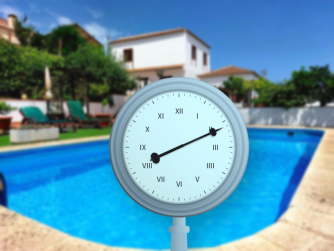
8:11
